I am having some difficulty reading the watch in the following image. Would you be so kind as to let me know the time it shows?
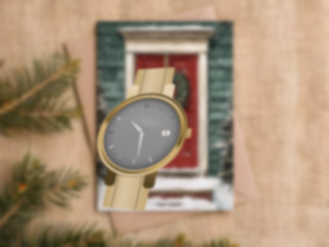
10:29
